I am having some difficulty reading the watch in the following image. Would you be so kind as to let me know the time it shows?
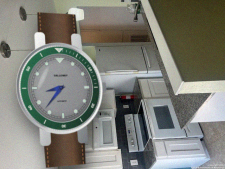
8:37
